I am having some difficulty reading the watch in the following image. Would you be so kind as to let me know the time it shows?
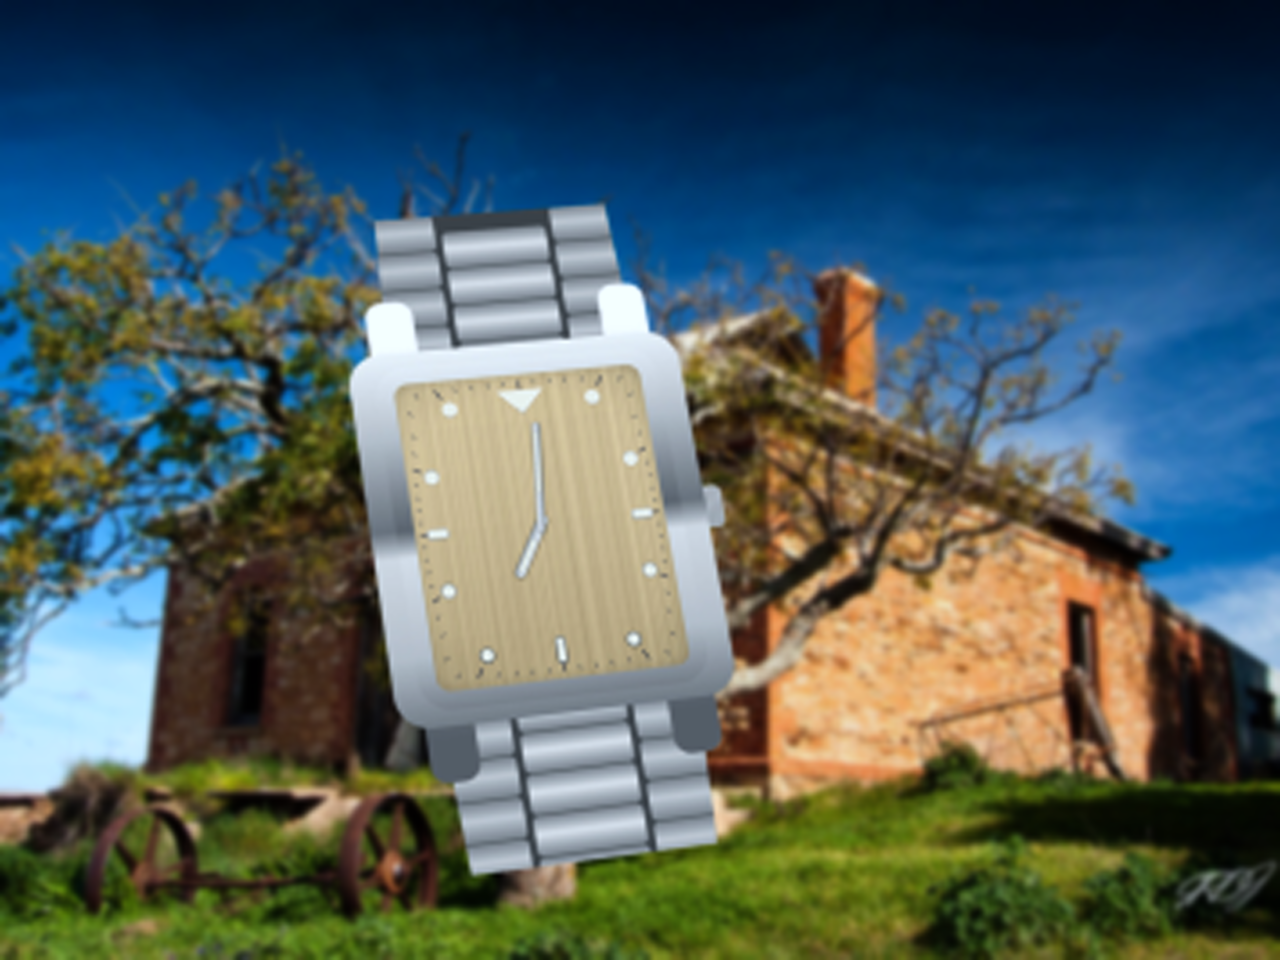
7:01
